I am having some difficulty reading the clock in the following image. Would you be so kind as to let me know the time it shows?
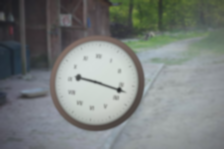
9:17
